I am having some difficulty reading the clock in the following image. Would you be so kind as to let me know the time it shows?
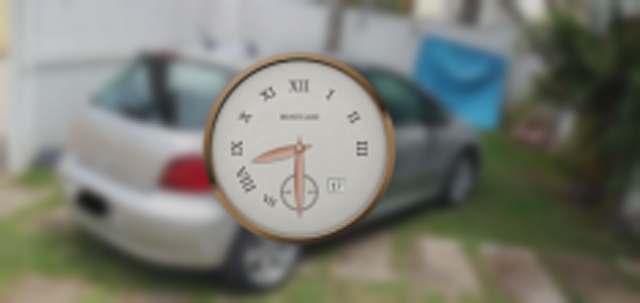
8:30
